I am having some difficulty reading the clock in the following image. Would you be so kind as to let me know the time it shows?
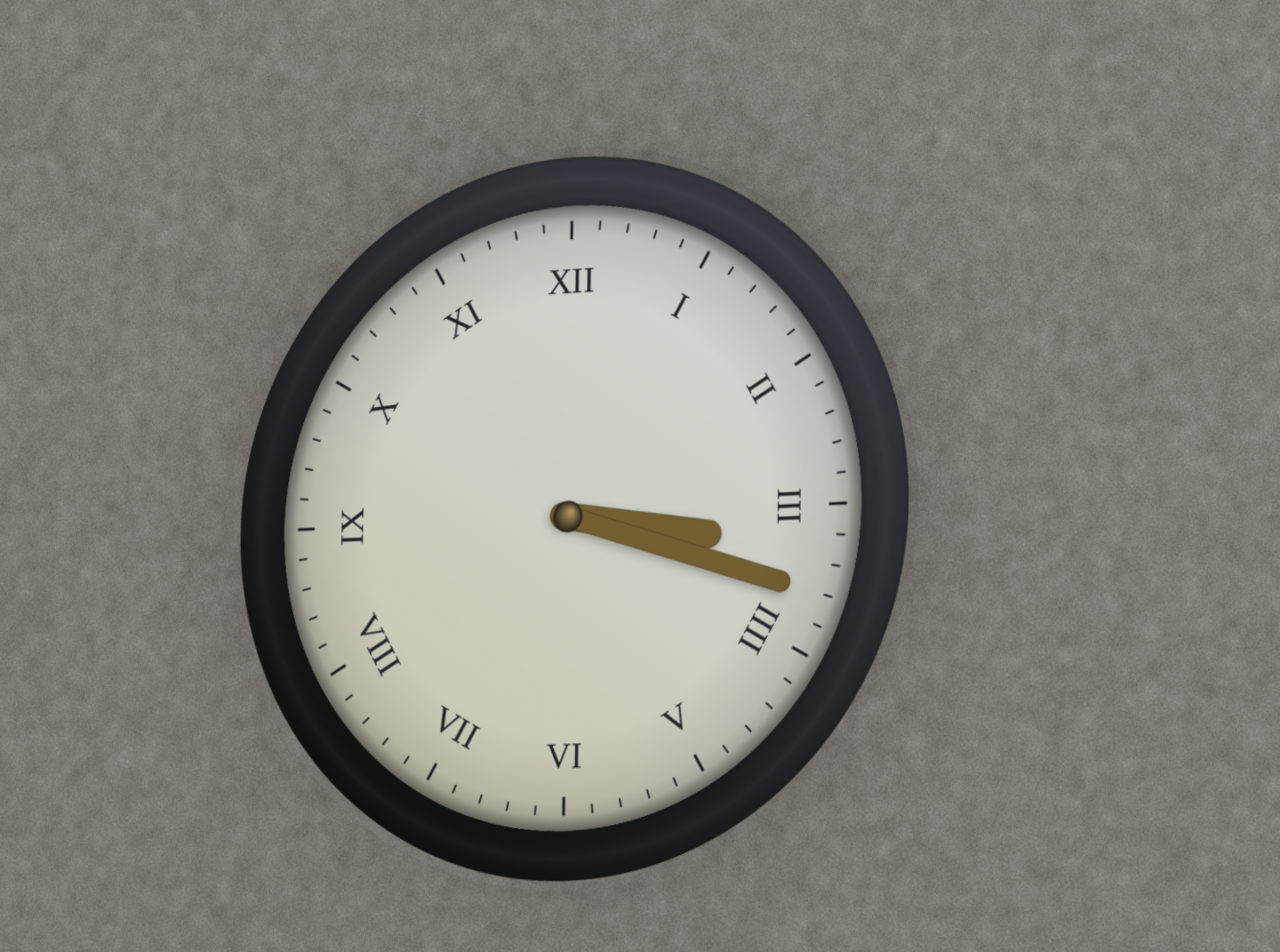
3:18
